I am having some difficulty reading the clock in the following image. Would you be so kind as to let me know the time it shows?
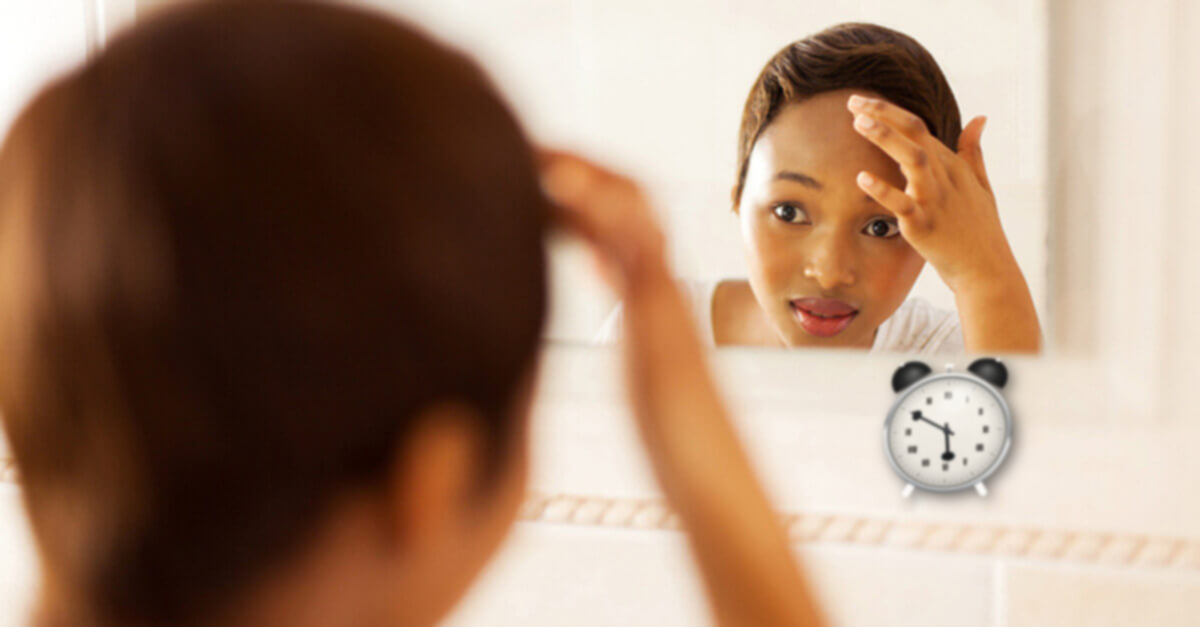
5:50
